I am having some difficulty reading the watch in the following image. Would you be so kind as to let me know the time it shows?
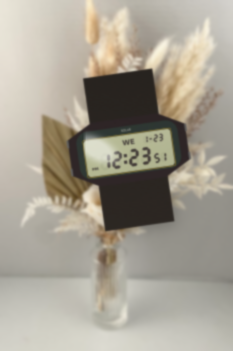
12:23
